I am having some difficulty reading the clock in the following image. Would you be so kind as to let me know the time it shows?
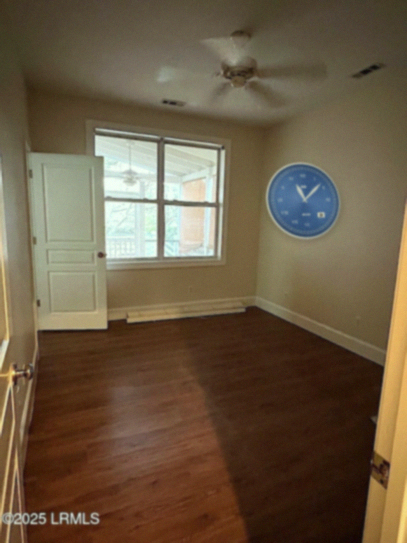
11:08
